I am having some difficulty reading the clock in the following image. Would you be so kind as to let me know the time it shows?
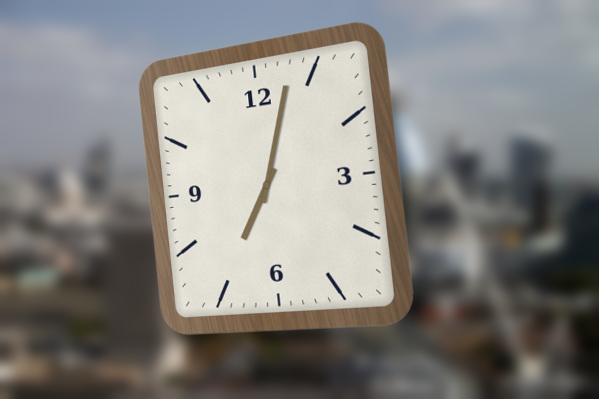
7:03
